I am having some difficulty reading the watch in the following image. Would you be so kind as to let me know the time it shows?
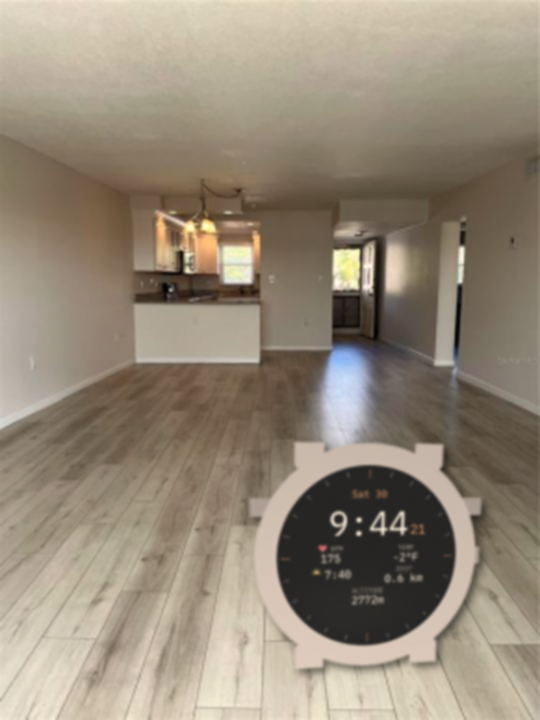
9:44
